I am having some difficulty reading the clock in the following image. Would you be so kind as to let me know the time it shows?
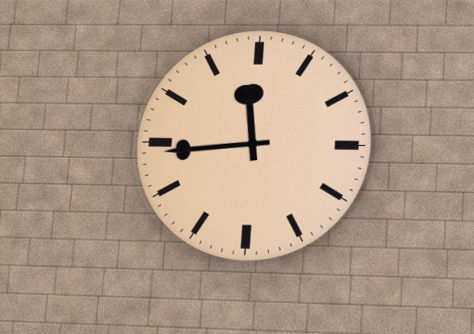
11:44
